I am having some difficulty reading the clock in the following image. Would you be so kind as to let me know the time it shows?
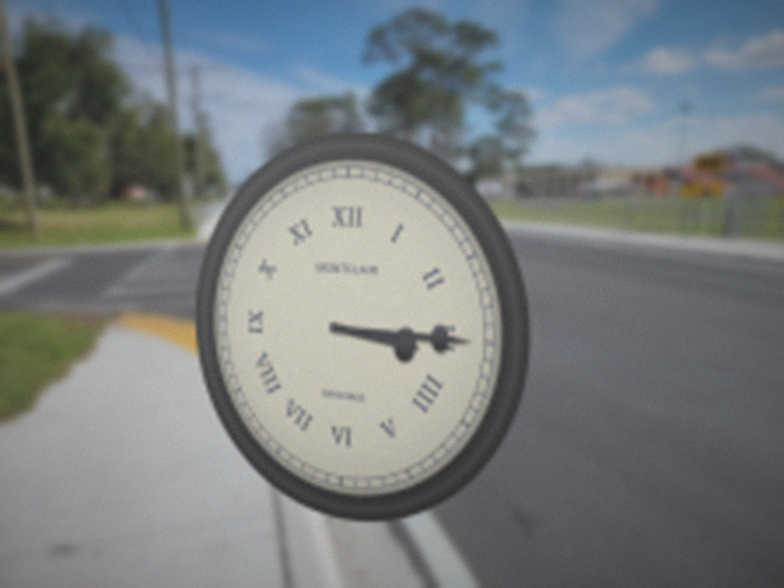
3:15
